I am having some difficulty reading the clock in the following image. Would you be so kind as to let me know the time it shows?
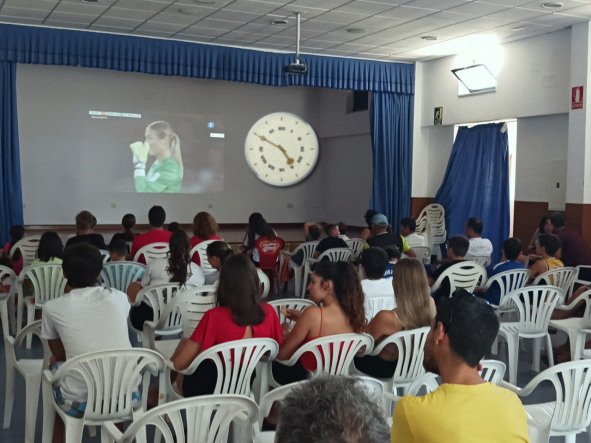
4:50
